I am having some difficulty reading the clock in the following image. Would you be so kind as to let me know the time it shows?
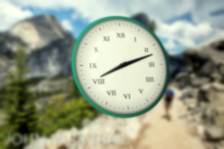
8:12
